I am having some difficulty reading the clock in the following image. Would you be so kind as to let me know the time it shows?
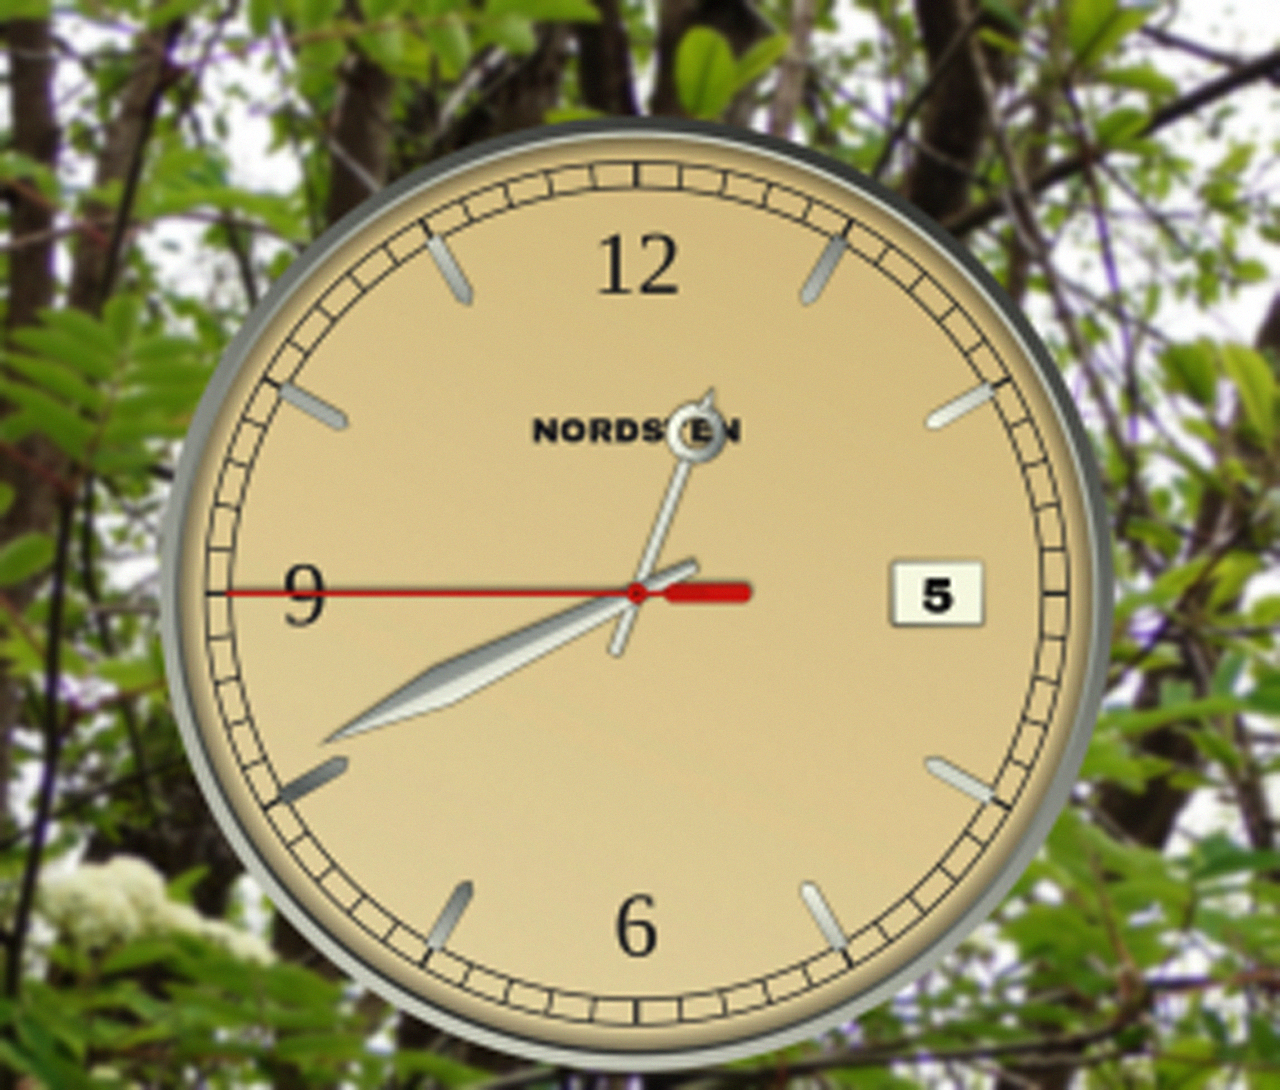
12:40:45
